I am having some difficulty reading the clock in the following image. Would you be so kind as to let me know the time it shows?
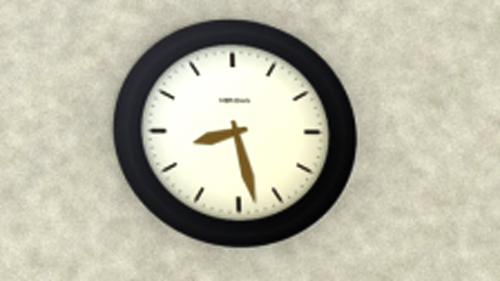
8:28
